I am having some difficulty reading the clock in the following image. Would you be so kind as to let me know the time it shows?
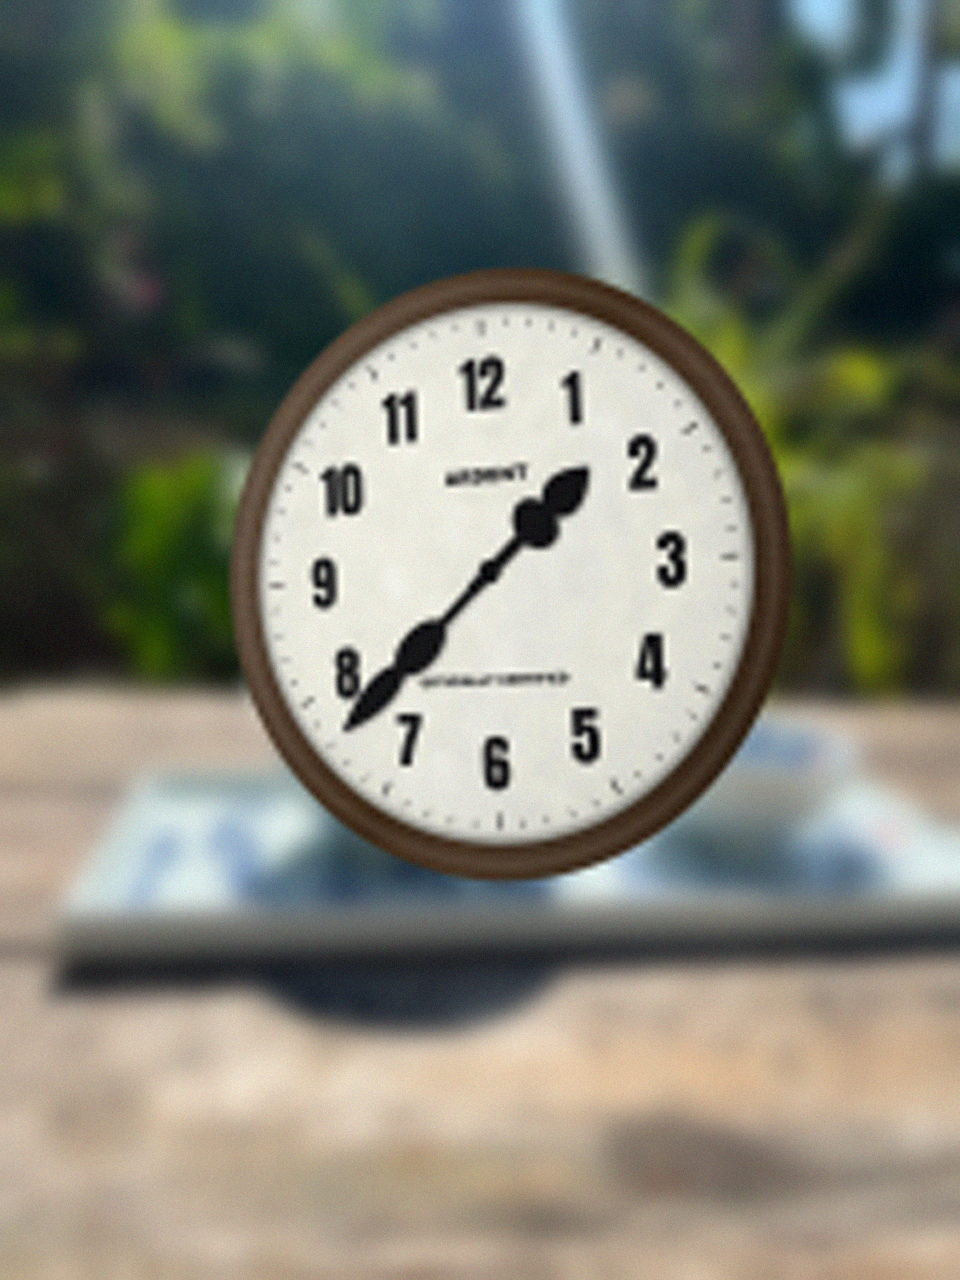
1:38
